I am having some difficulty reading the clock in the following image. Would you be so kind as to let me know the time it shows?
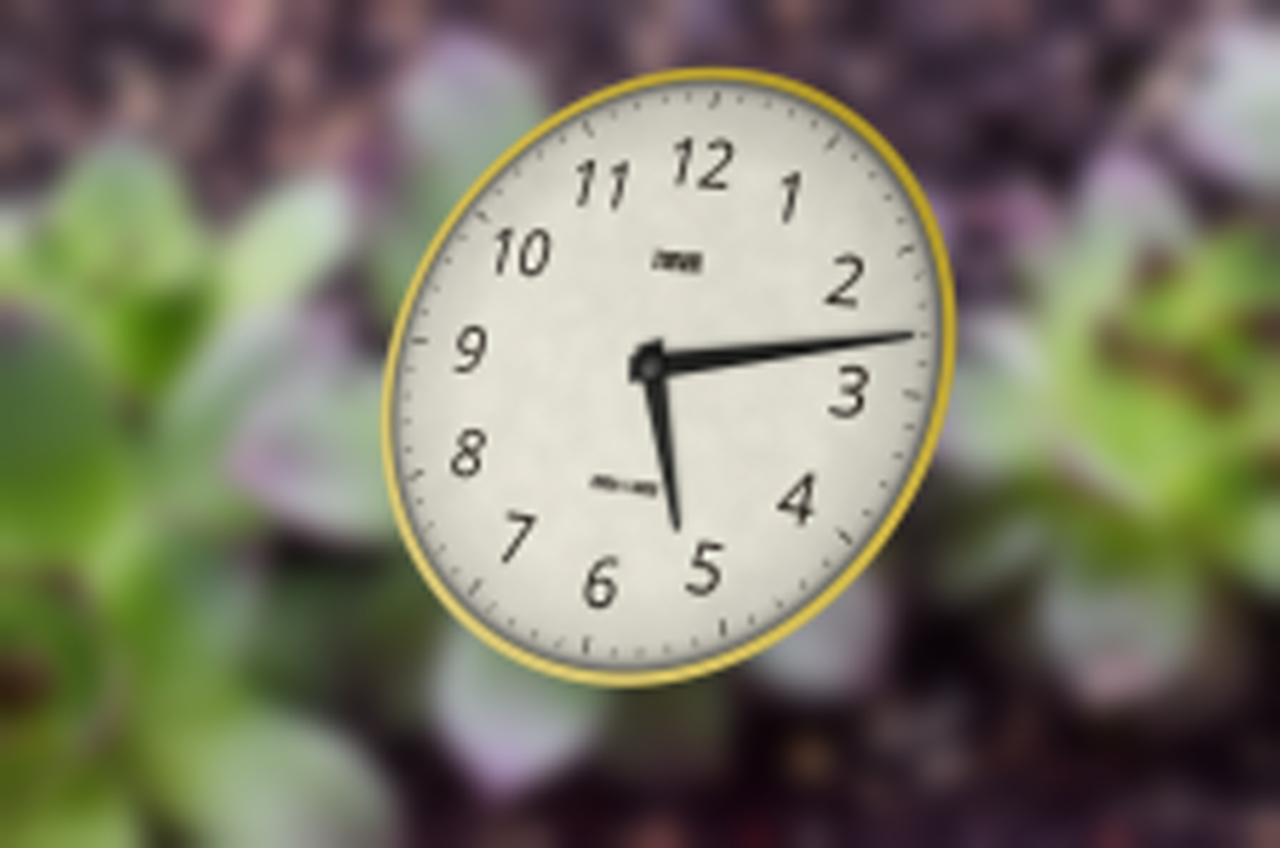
5:13
